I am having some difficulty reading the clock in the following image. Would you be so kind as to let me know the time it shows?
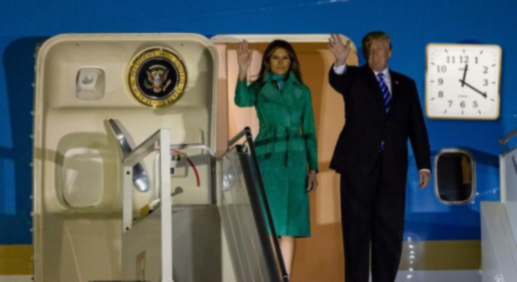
12:20
